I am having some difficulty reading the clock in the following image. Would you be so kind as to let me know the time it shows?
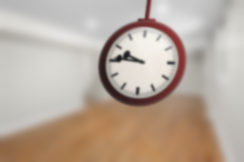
9:46
